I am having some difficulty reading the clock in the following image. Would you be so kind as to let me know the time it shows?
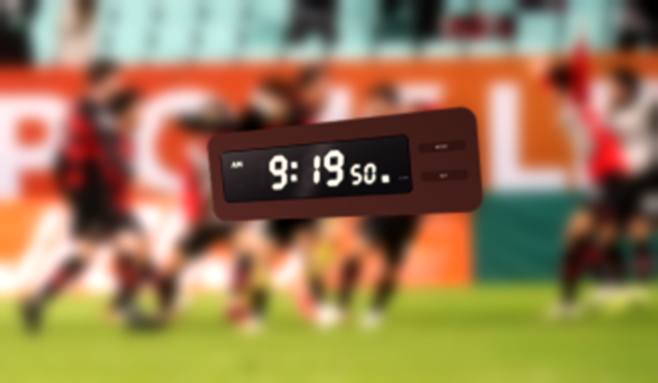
9:19:50
